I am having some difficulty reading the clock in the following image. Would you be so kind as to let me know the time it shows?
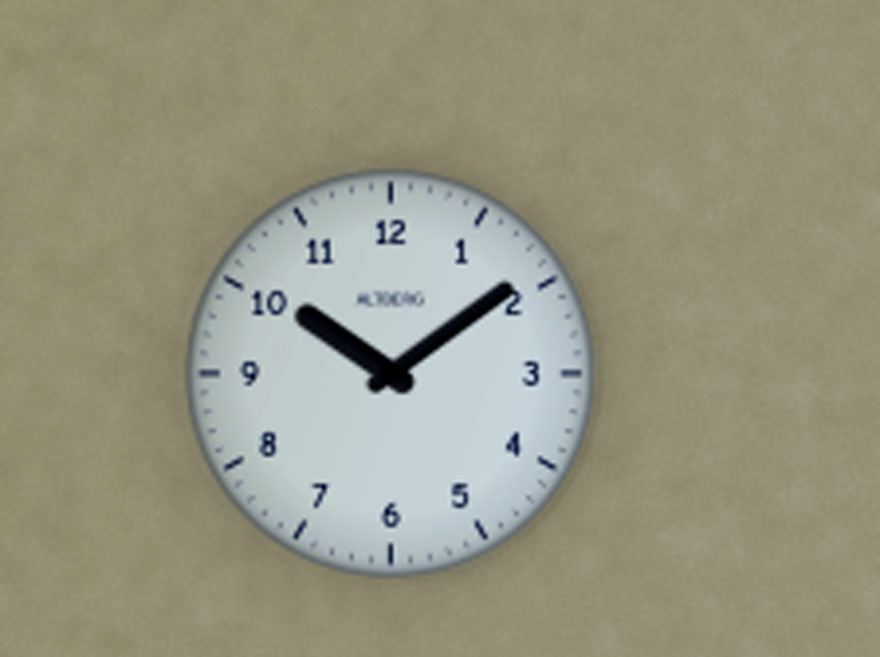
10:09
